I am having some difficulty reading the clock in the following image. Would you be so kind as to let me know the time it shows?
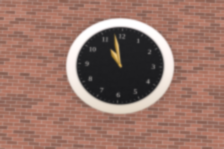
10:58
